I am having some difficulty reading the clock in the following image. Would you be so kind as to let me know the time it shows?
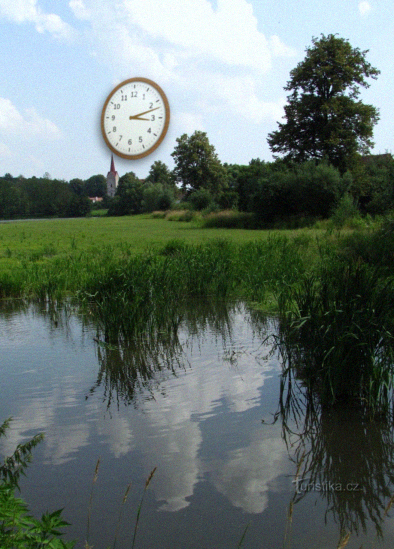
3:12
